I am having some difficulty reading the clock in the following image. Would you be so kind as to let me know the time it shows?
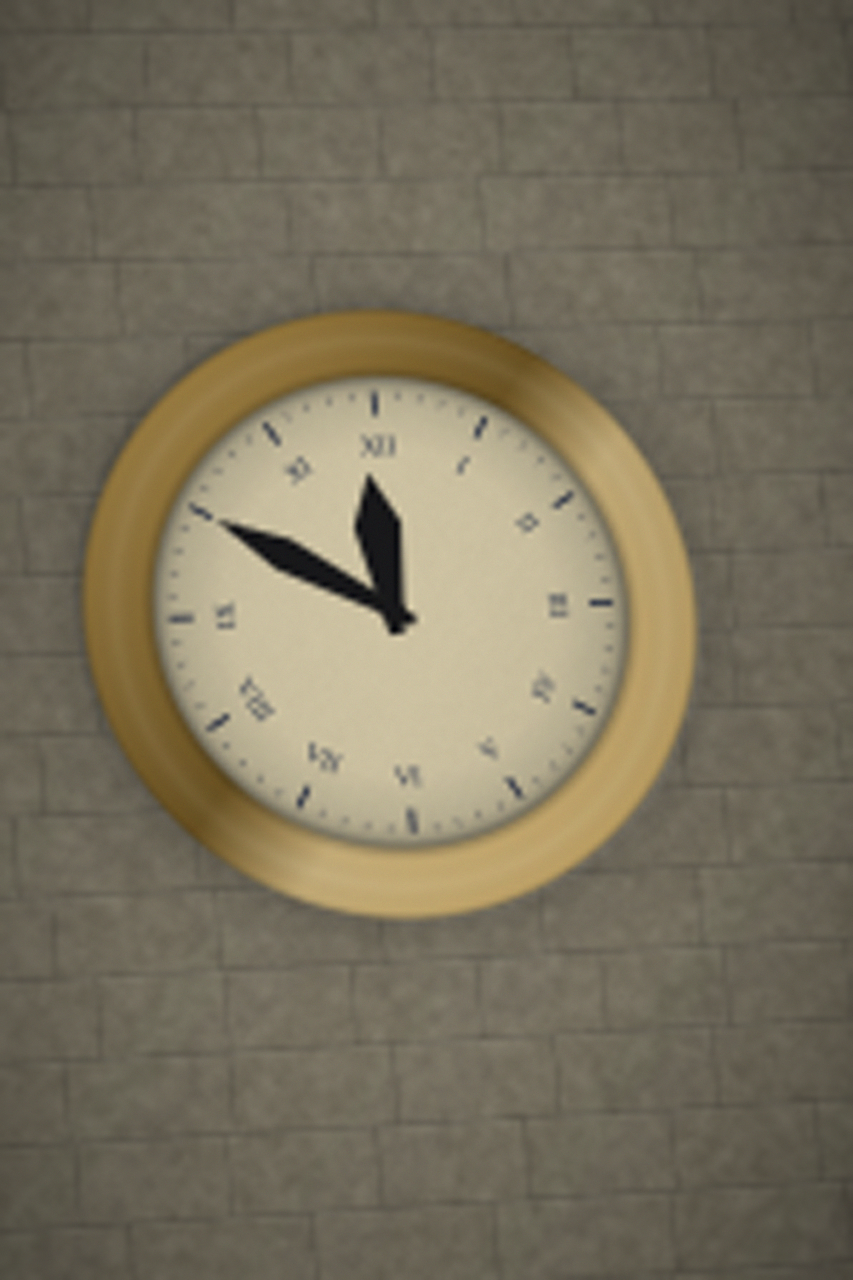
11:50
